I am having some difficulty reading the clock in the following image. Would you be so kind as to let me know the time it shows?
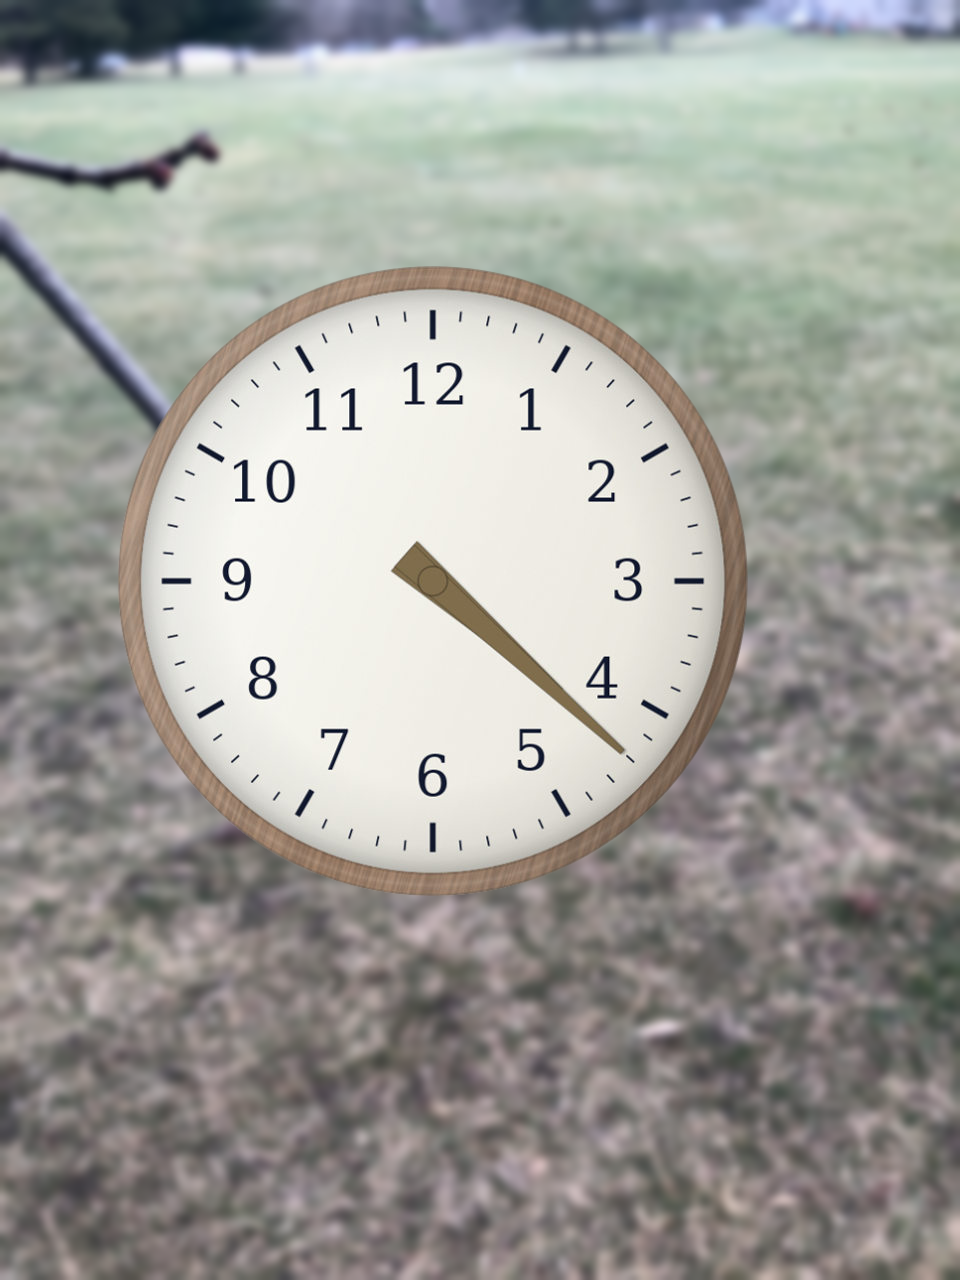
4:22
